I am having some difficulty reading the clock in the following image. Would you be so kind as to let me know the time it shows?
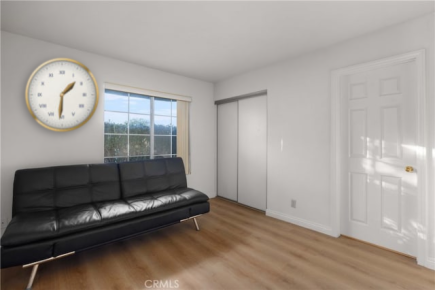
1:31
